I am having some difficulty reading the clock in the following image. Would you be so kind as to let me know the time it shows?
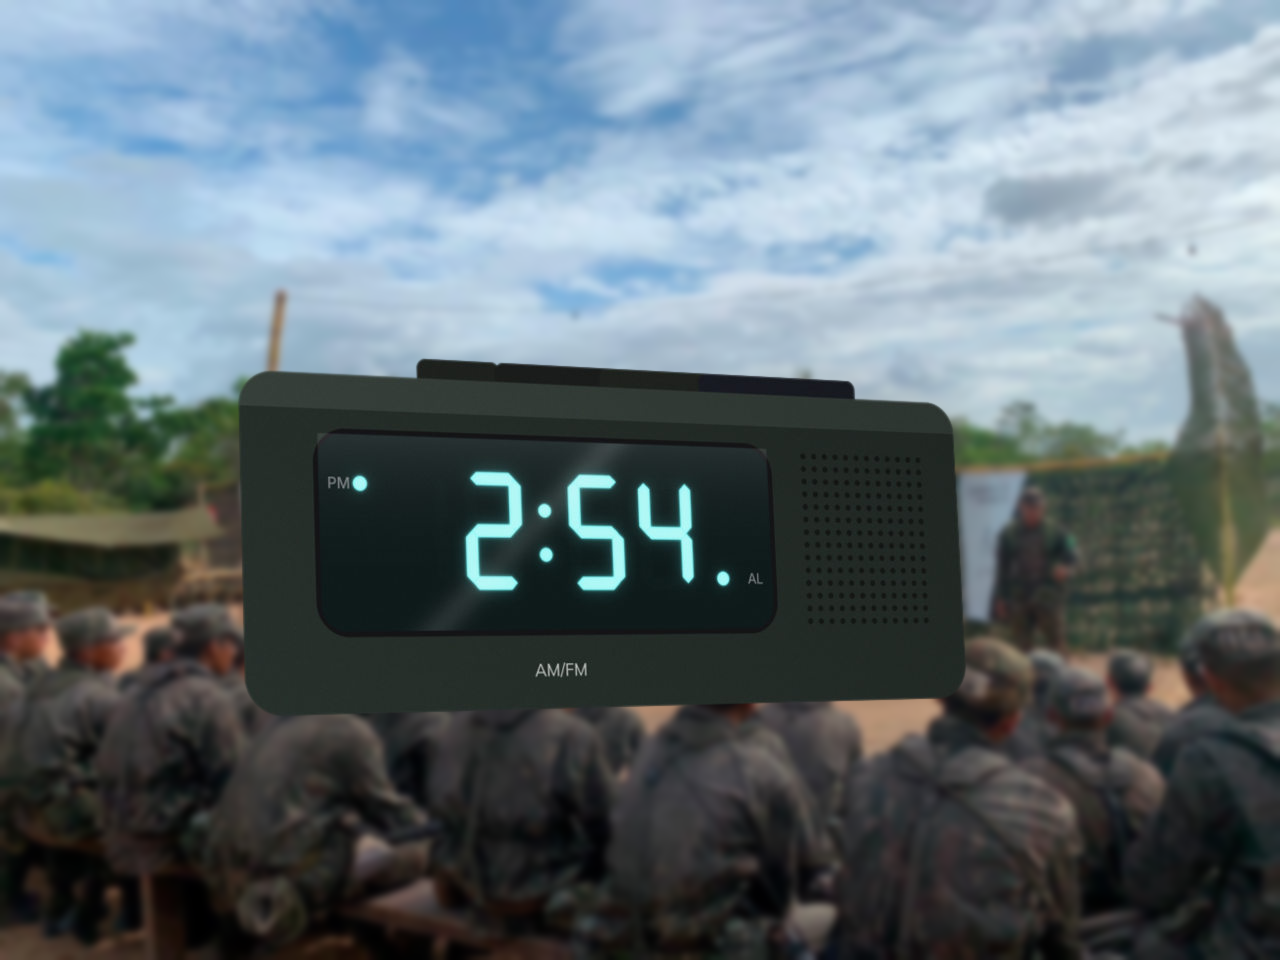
2:54
